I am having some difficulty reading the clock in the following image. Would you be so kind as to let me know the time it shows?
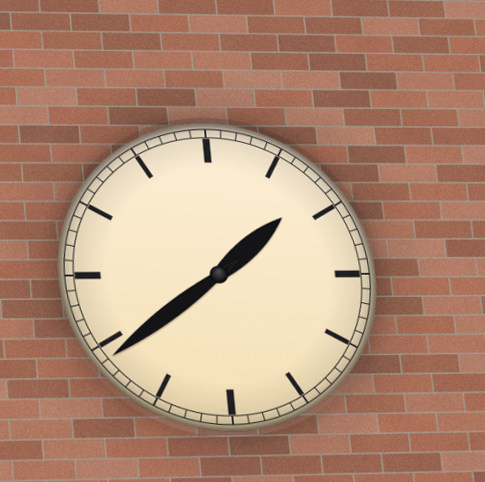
1:39
